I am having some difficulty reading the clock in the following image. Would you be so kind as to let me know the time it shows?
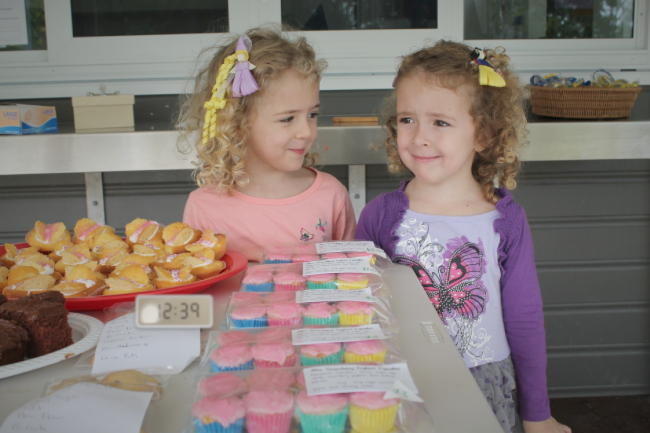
12:39
